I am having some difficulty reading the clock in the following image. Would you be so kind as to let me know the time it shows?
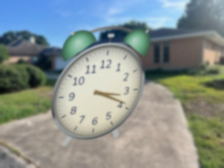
3:19
